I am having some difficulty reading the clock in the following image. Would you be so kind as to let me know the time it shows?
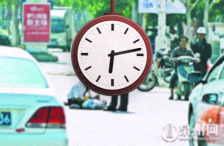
6:13
